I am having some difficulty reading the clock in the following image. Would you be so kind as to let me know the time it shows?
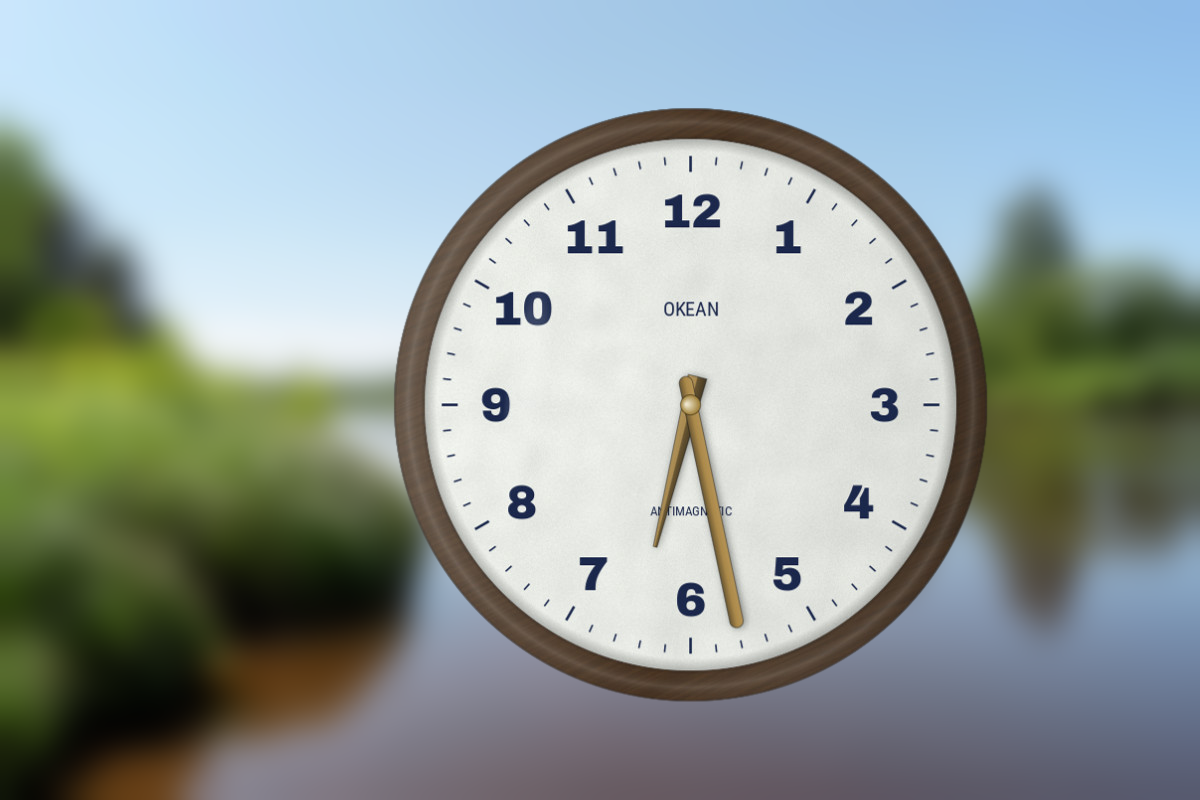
6:28
